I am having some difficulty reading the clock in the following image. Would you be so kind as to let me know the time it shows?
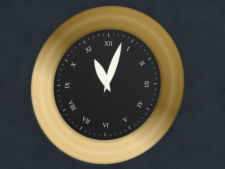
11:03
